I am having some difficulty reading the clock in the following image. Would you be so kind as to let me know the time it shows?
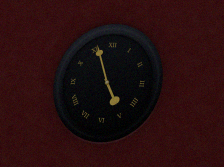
4:56
